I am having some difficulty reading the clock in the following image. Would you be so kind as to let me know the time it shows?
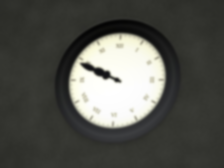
9:49
